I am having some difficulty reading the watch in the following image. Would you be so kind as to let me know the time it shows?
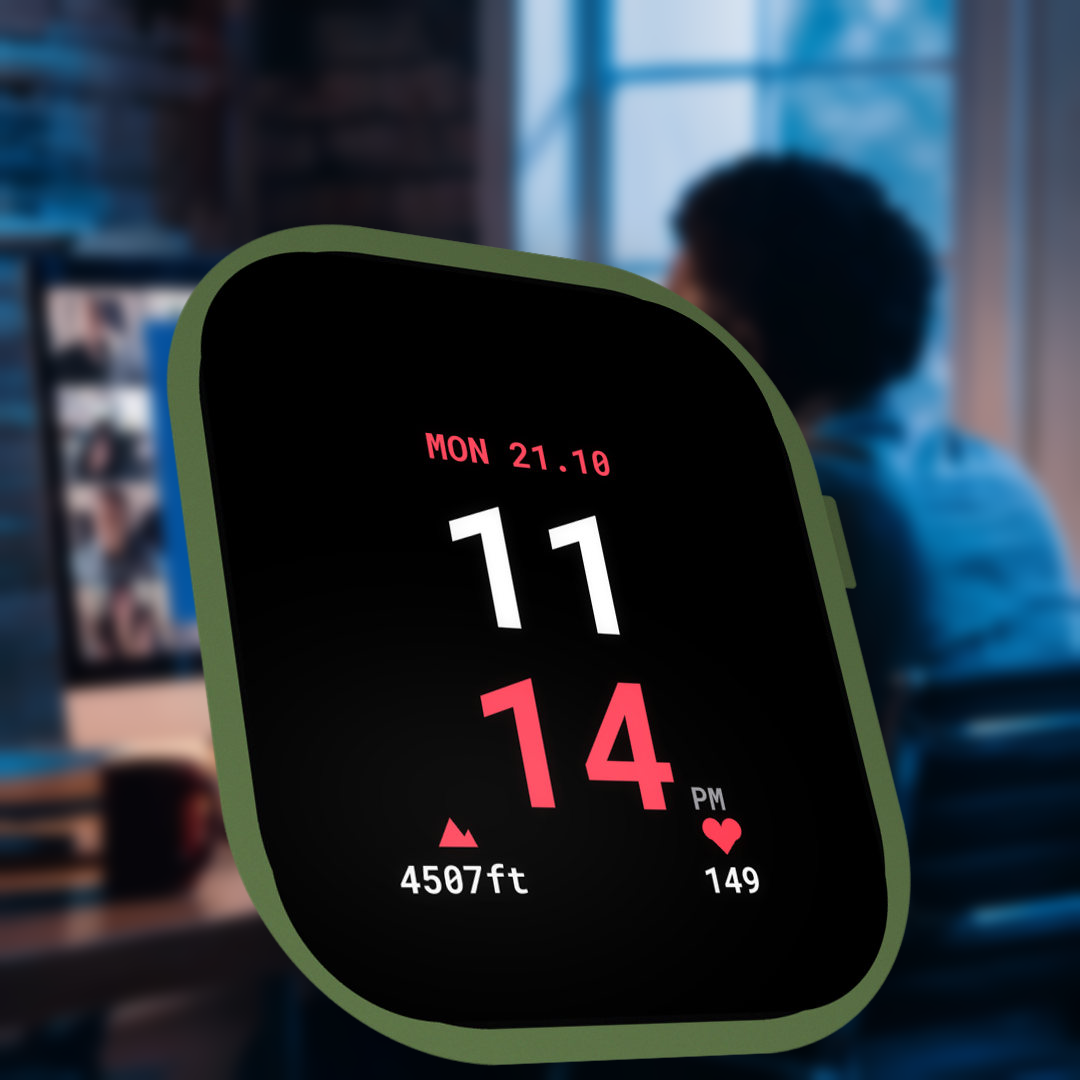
11:14
